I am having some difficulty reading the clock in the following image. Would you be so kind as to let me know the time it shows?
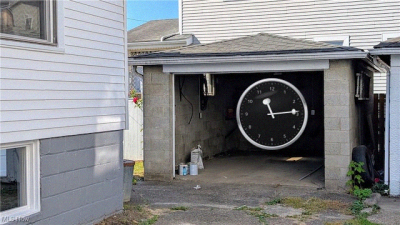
11:14
